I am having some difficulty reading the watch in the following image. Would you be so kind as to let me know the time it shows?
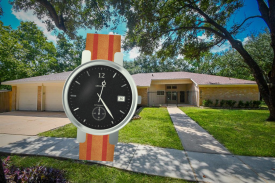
12:24
